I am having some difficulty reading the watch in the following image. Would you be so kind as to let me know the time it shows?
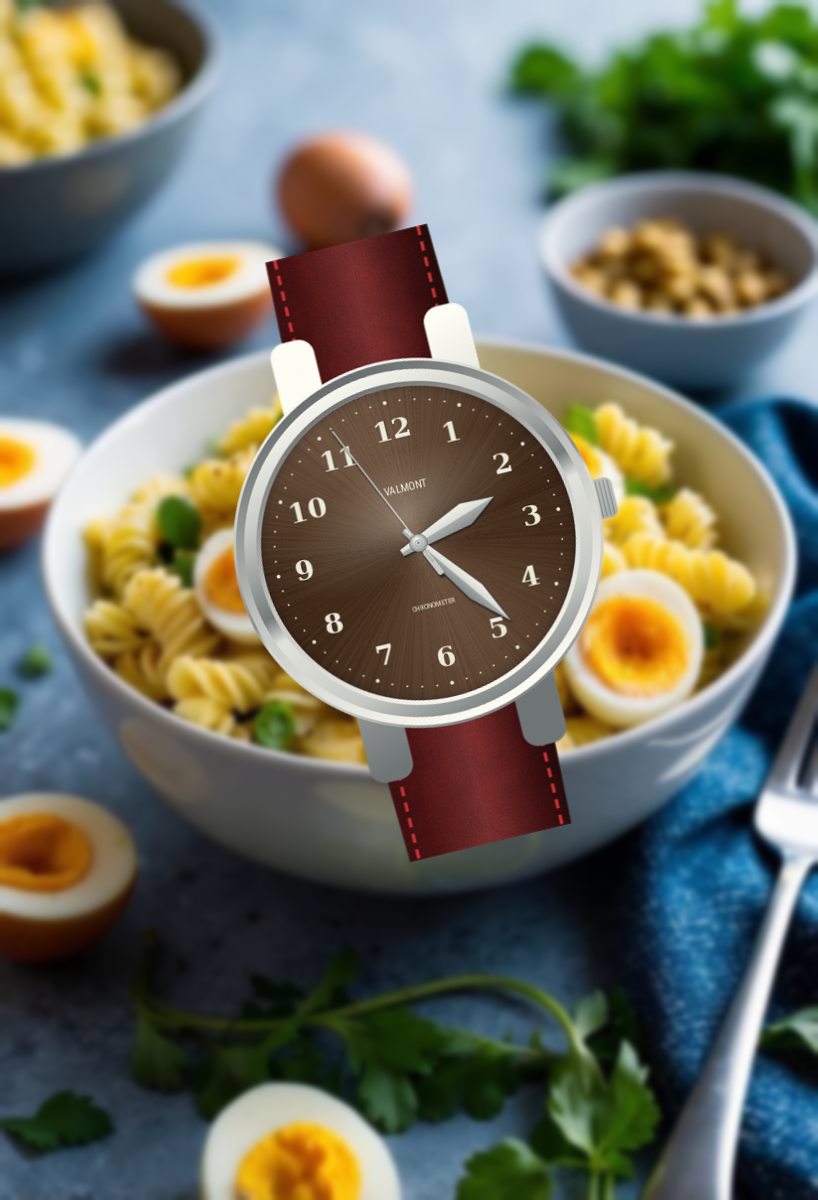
2:23:56
